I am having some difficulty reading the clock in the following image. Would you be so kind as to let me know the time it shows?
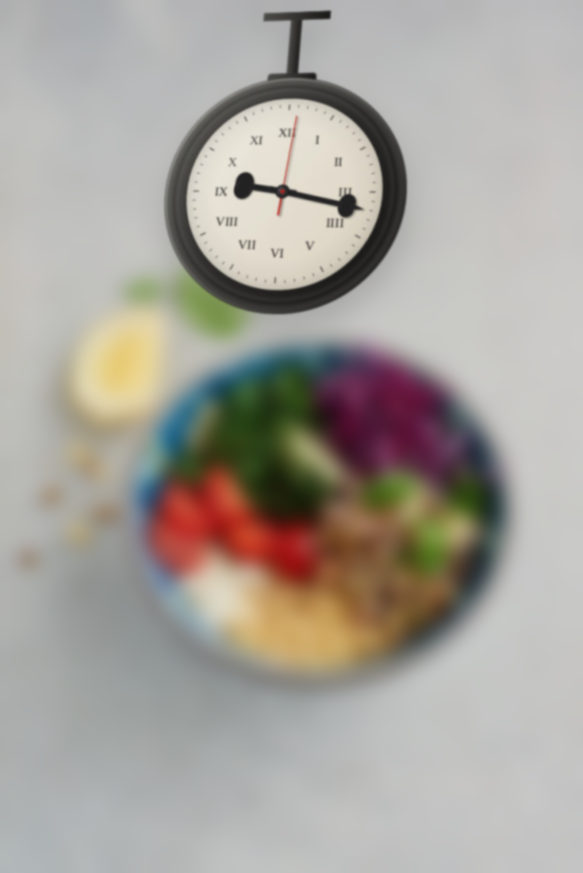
9:17:01
